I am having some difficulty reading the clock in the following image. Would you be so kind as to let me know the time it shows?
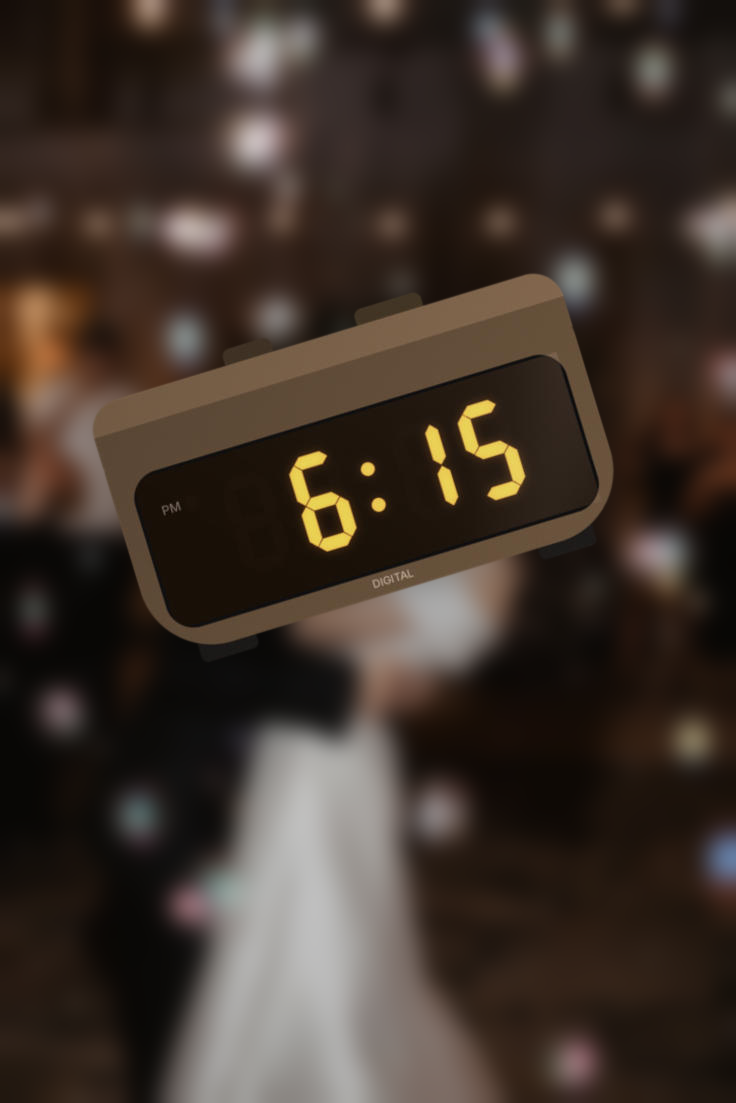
6:15
